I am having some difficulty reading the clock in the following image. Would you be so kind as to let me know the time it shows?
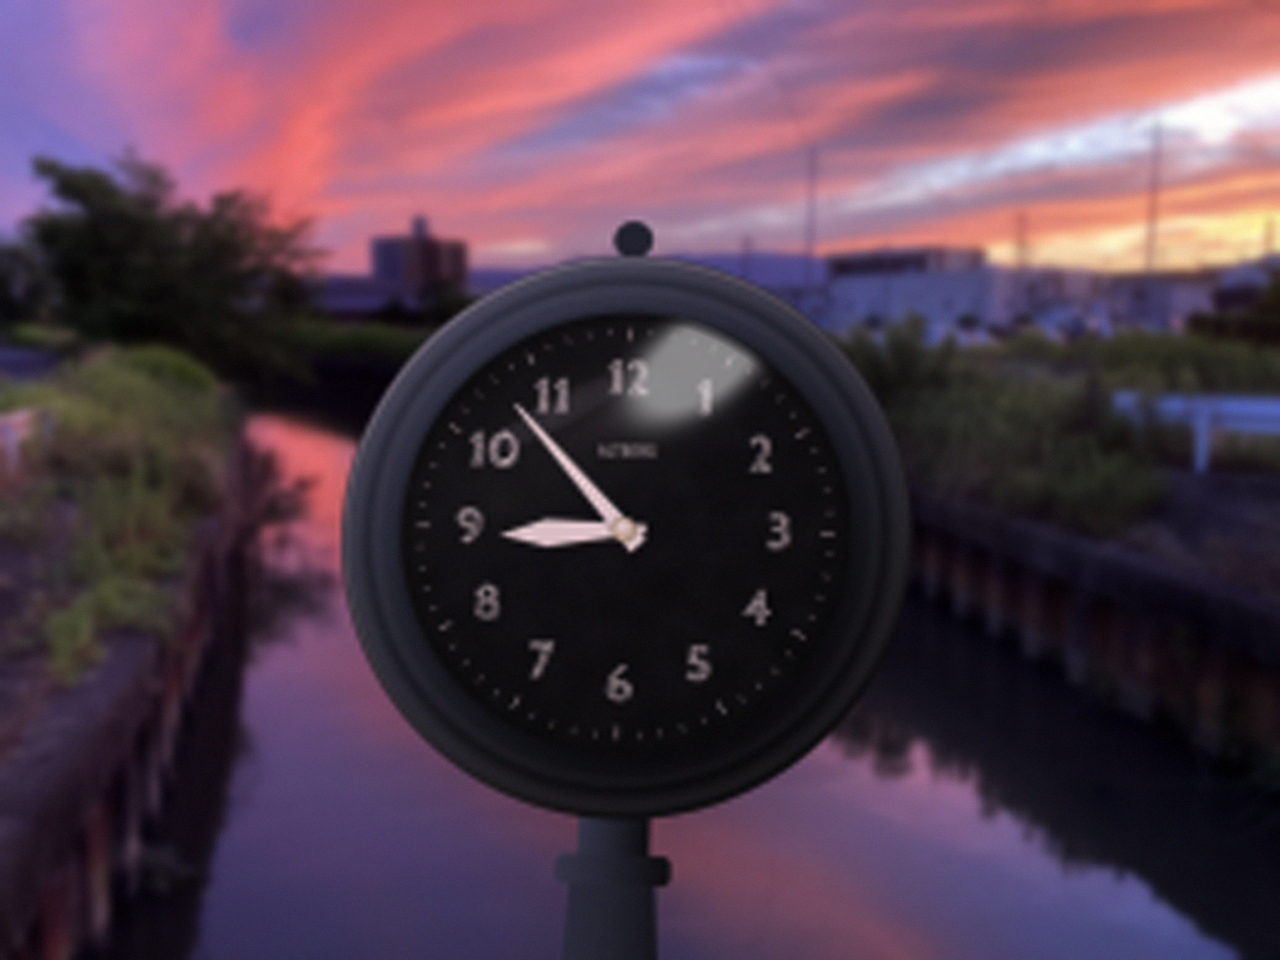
8:53
